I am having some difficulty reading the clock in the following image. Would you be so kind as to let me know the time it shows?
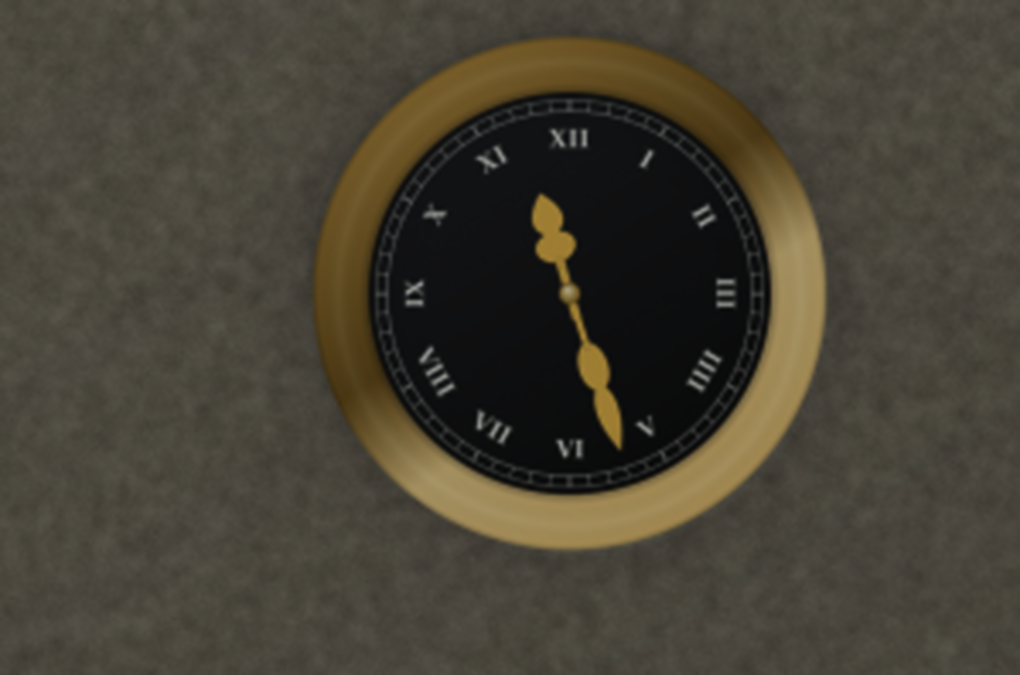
11:27
